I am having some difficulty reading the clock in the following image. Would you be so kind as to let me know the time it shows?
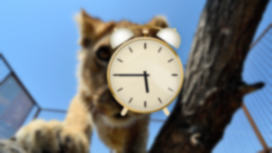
5:45
